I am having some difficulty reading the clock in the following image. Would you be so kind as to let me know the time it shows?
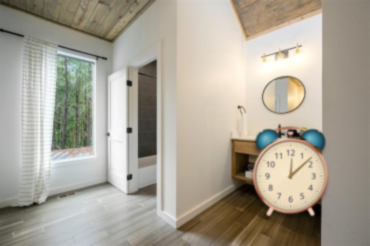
12:08
